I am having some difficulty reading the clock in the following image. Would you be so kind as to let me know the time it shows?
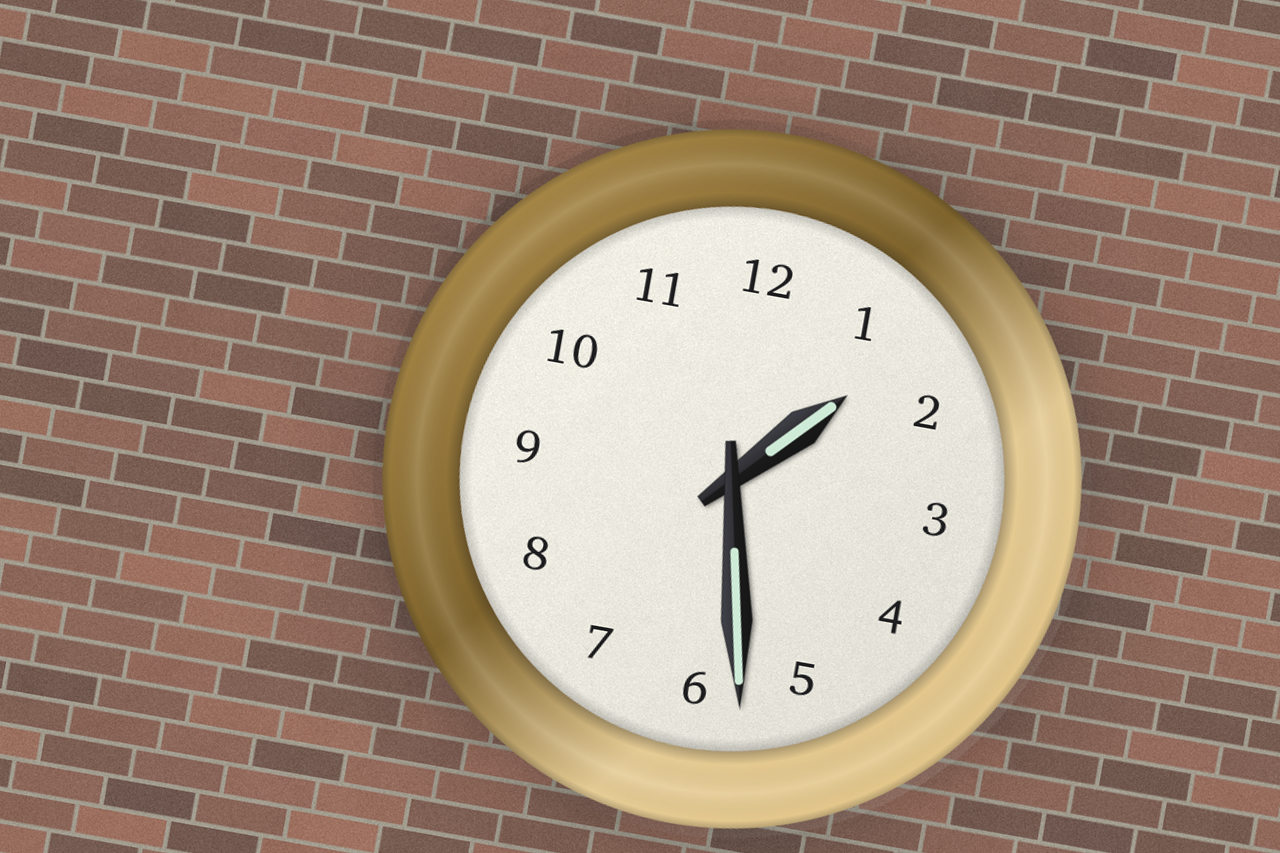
1:28
